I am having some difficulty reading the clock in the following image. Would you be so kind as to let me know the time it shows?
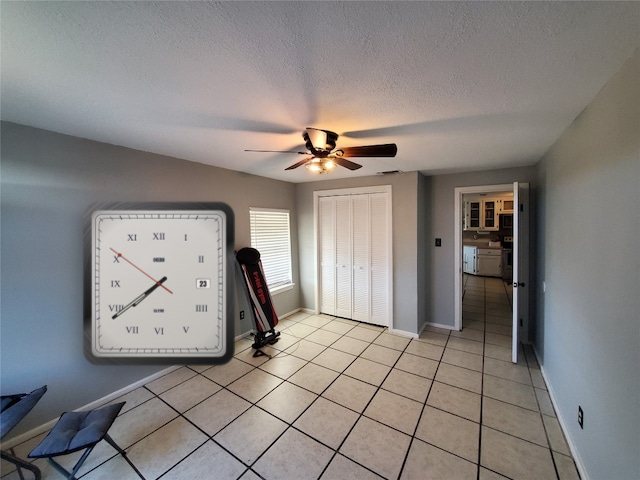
7:38:51
